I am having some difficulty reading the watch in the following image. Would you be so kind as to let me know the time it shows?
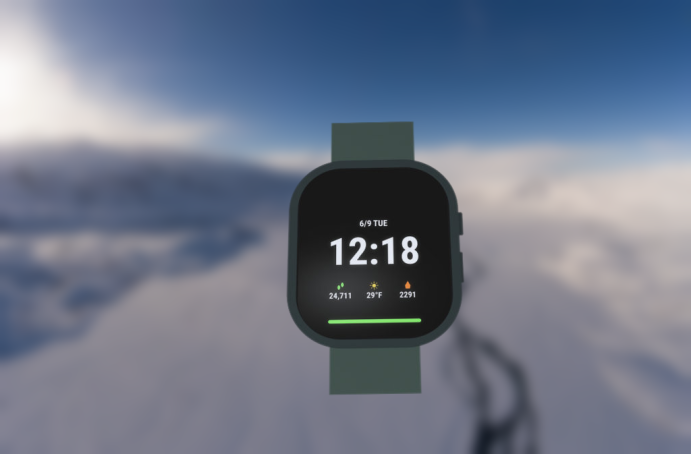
12:18
